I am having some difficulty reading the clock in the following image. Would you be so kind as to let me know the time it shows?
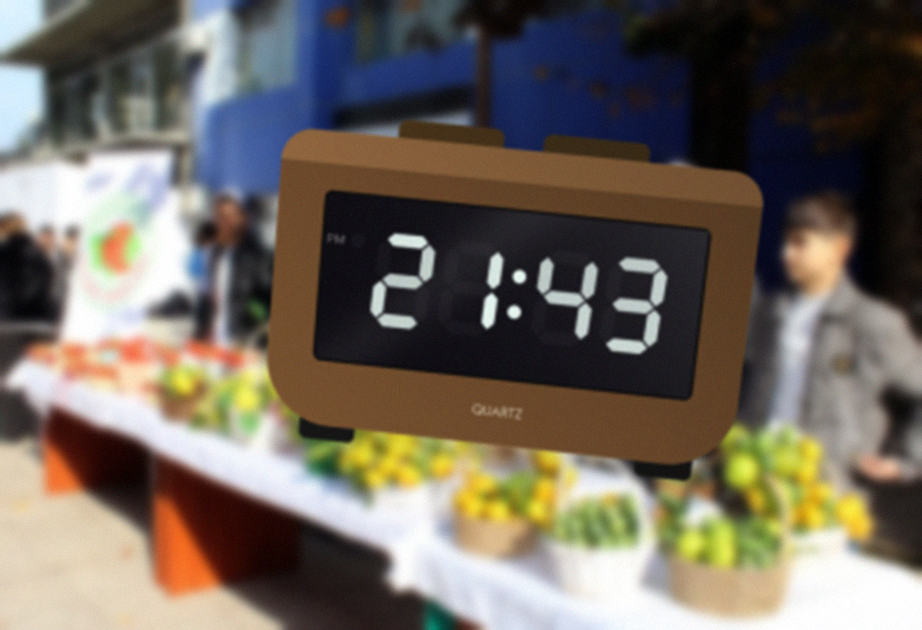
21:43
